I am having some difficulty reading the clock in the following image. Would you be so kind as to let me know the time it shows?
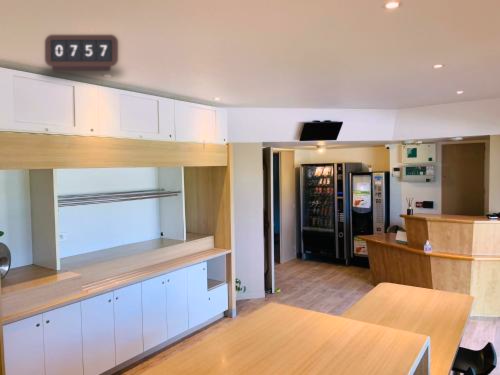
7:57
